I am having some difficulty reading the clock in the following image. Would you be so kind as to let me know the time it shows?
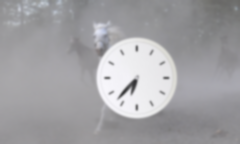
6:37
